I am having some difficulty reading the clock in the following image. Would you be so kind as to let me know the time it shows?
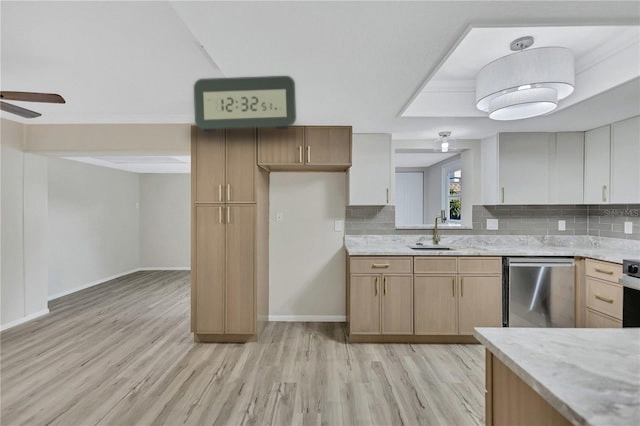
12:32
